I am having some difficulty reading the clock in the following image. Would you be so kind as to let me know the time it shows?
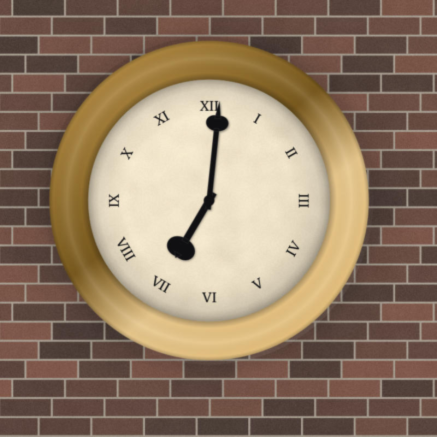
7:01
